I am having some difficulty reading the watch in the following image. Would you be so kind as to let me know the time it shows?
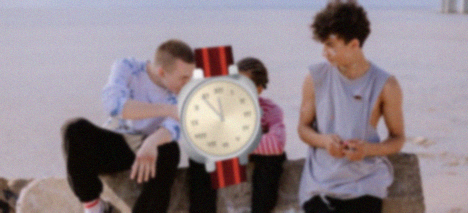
11:54
